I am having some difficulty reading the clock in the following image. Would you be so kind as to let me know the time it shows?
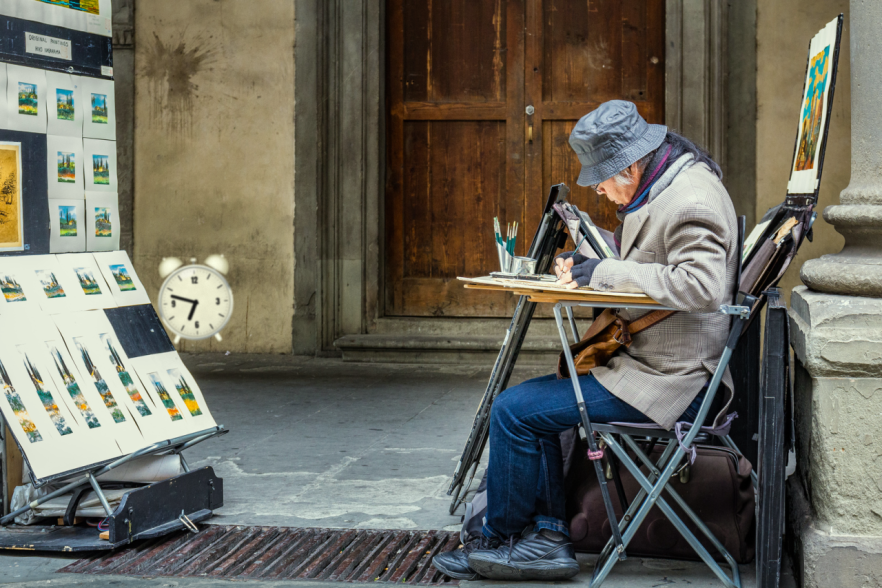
6:48
